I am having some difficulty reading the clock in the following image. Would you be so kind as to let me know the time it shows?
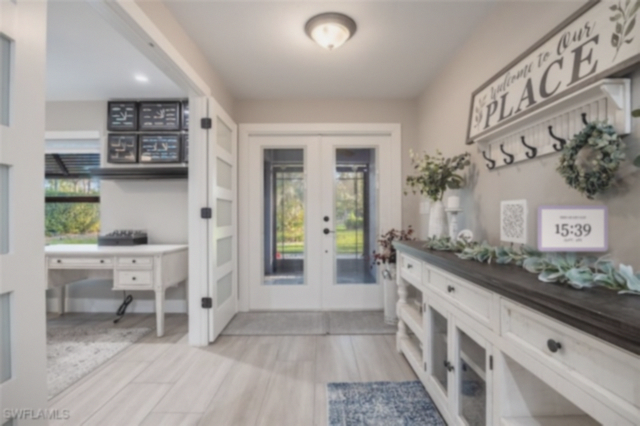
15:39
